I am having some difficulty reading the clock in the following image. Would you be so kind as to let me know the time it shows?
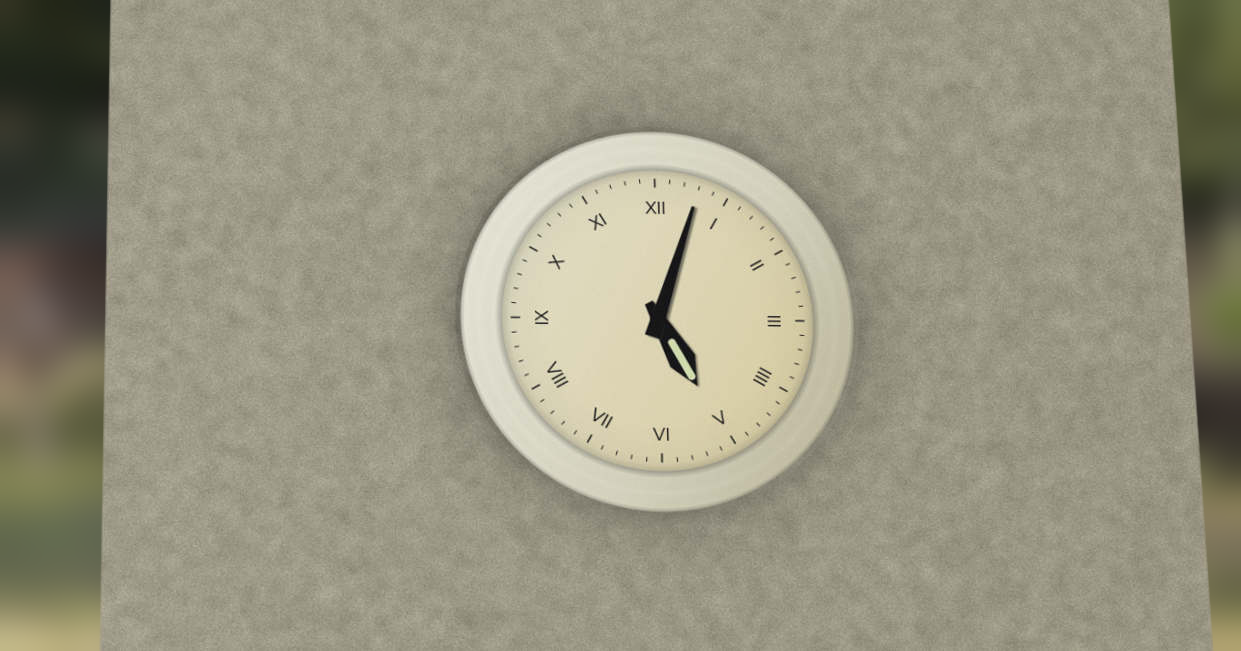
5:03
